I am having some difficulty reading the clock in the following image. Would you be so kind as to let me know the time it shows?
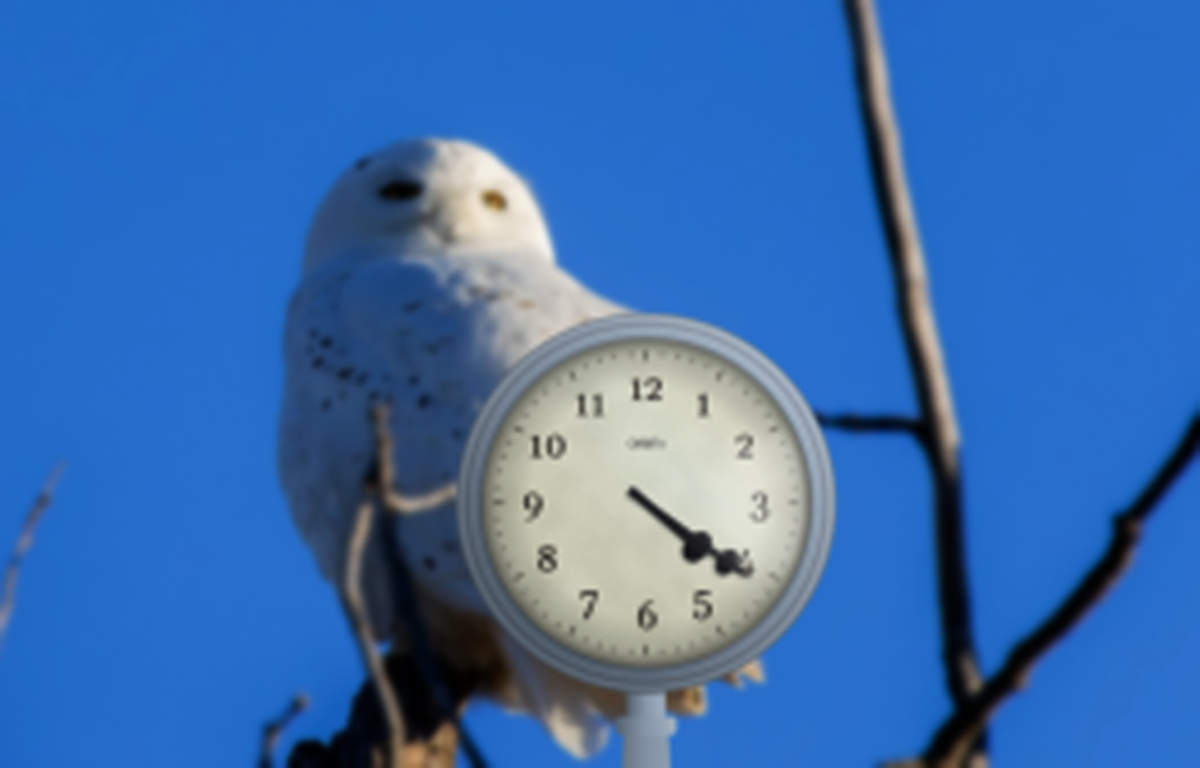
4:21
